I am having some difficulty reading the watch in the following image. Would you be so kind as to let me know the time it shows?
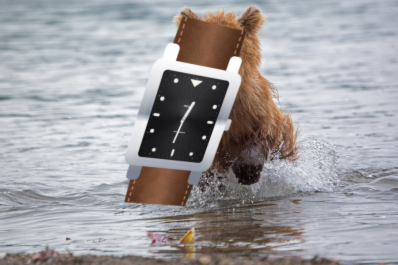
12:31
